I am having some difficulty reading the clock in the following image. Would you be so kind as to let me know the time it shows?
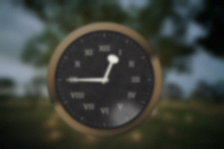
12:45
